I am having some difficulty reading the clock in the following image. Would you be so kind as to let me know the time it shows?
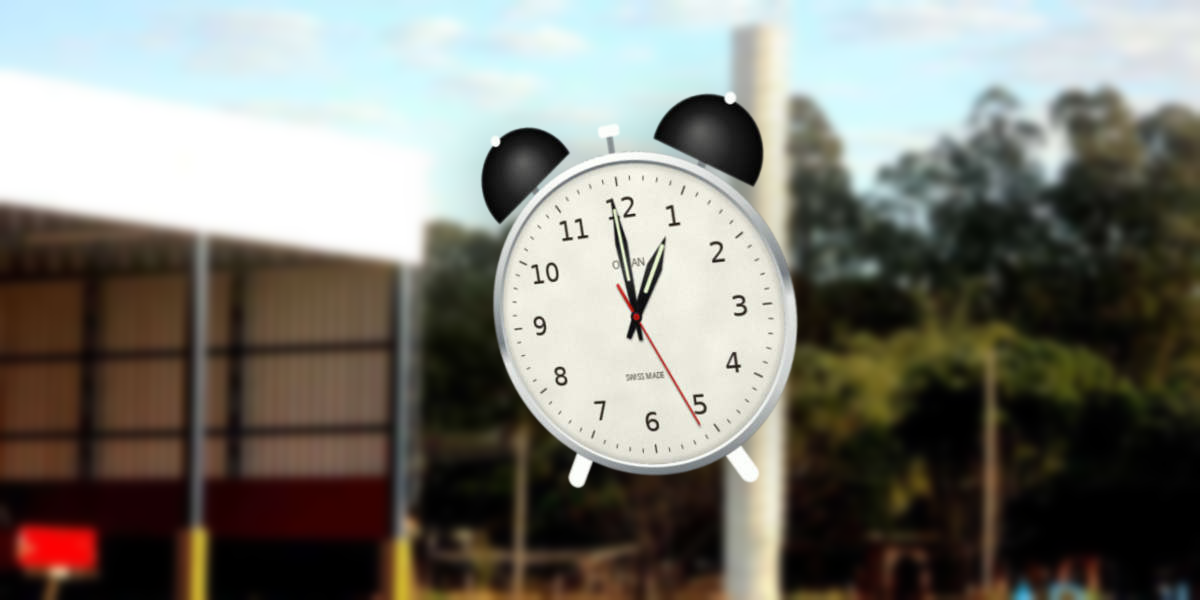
12:59:26
